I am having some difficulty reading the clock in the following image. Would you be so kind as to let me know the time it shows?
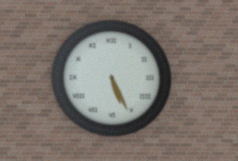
5:26
